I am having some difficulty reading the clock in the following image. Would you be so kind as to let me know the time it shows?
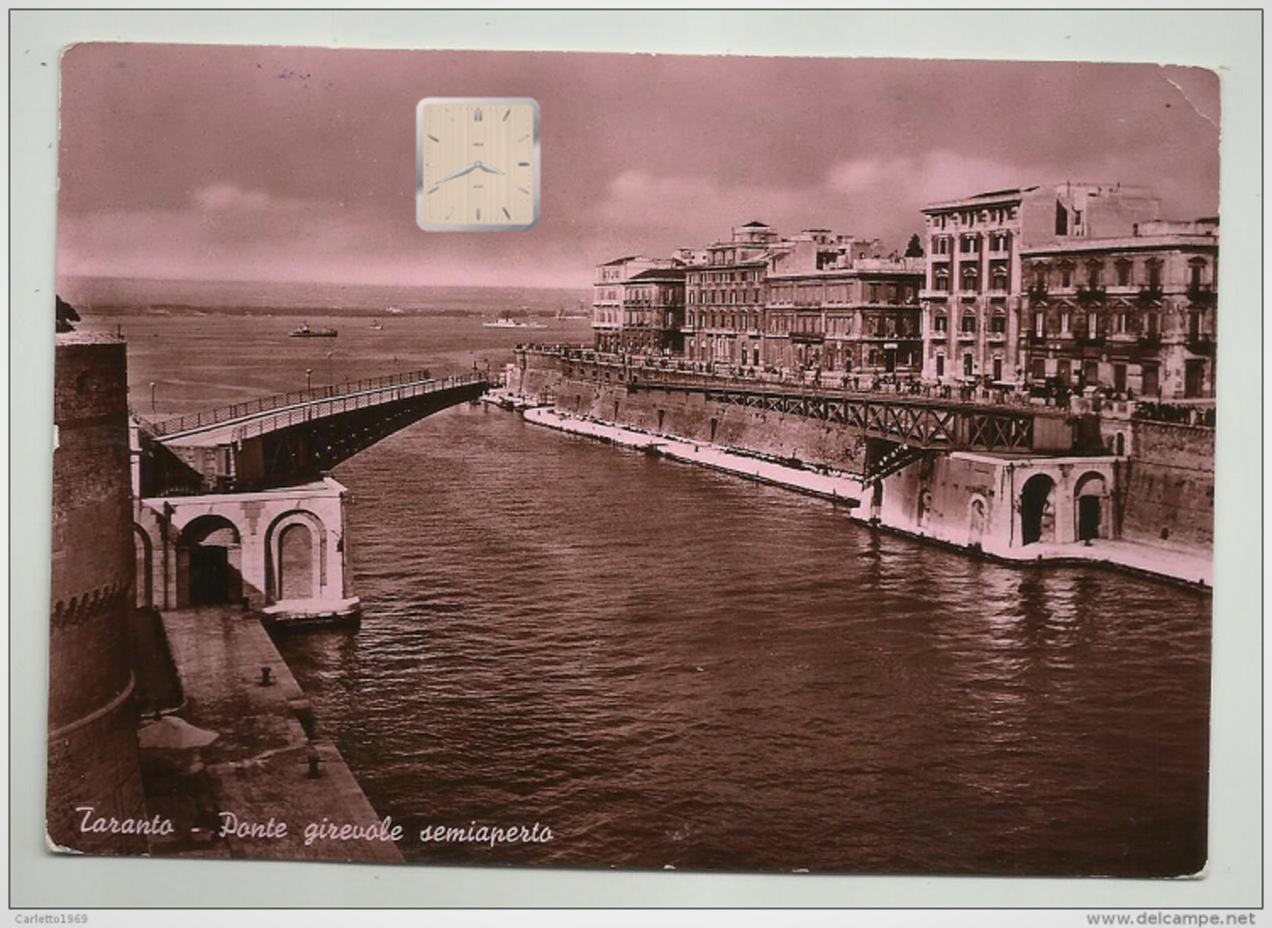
3:41
